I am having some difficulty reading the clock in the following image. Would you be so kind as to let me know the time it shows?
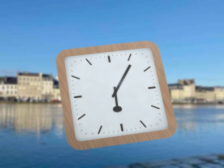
6:06
